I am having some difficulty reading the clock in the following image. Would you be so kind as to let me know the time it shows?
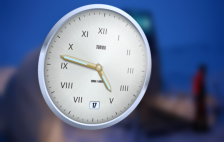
4:47
